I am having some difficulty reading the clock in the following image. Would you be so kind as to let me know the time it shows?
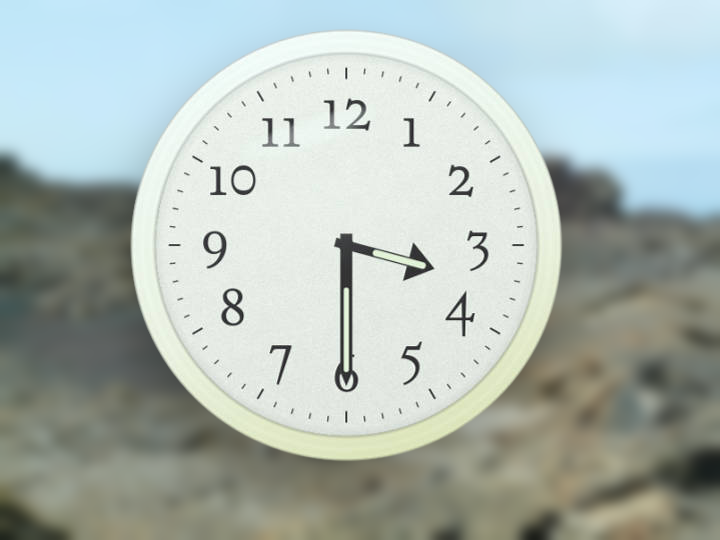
3:30
